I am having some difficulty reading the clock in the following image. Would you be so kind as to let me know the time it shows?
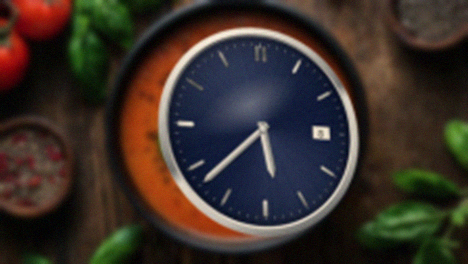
5:38
